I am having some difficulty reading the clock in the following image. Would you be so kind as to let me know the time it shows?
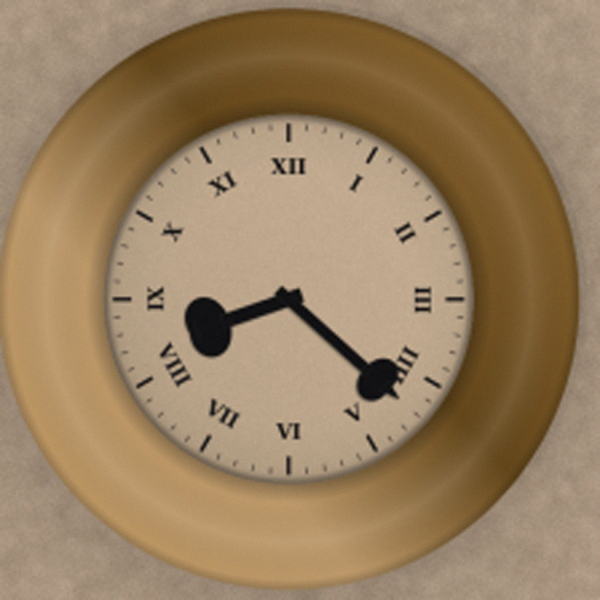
8:22
